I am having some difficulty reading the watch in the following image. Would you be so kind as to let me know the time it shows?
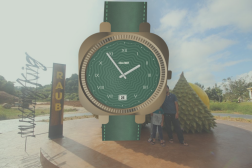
1:54
